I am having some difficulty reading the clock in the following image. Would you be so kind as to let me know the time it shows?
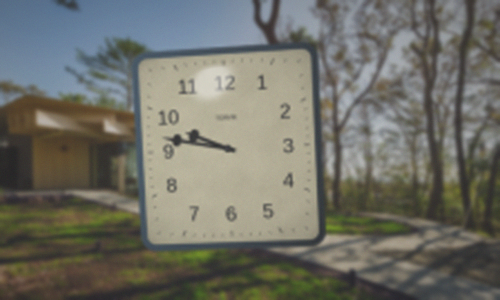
9:47
